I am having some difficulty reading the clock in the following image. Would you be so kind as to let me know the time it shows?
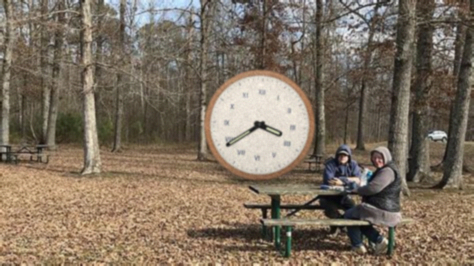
3:39
